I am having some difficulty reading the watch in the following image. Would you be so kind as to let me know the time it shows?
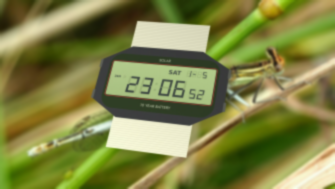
23:06:52
